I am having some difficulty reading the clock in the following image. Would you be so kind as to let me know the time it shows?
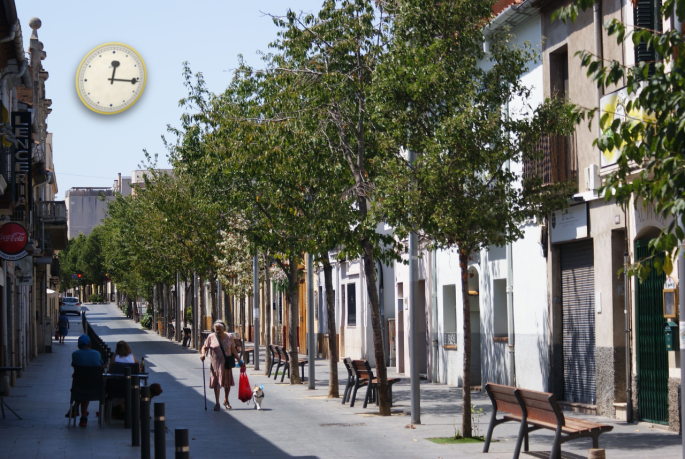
12:16
